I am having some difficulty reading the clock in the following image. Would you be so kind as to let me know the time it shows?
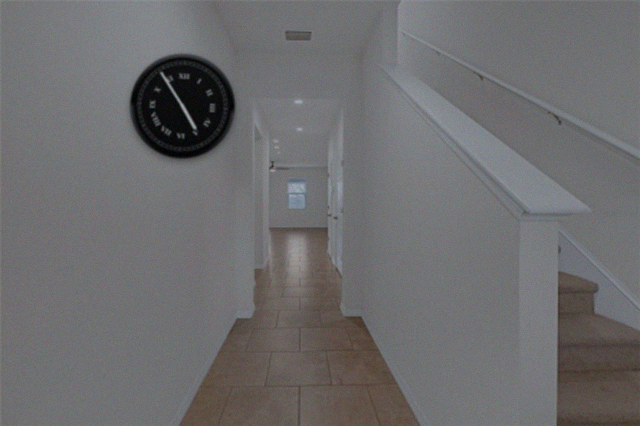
4:54
